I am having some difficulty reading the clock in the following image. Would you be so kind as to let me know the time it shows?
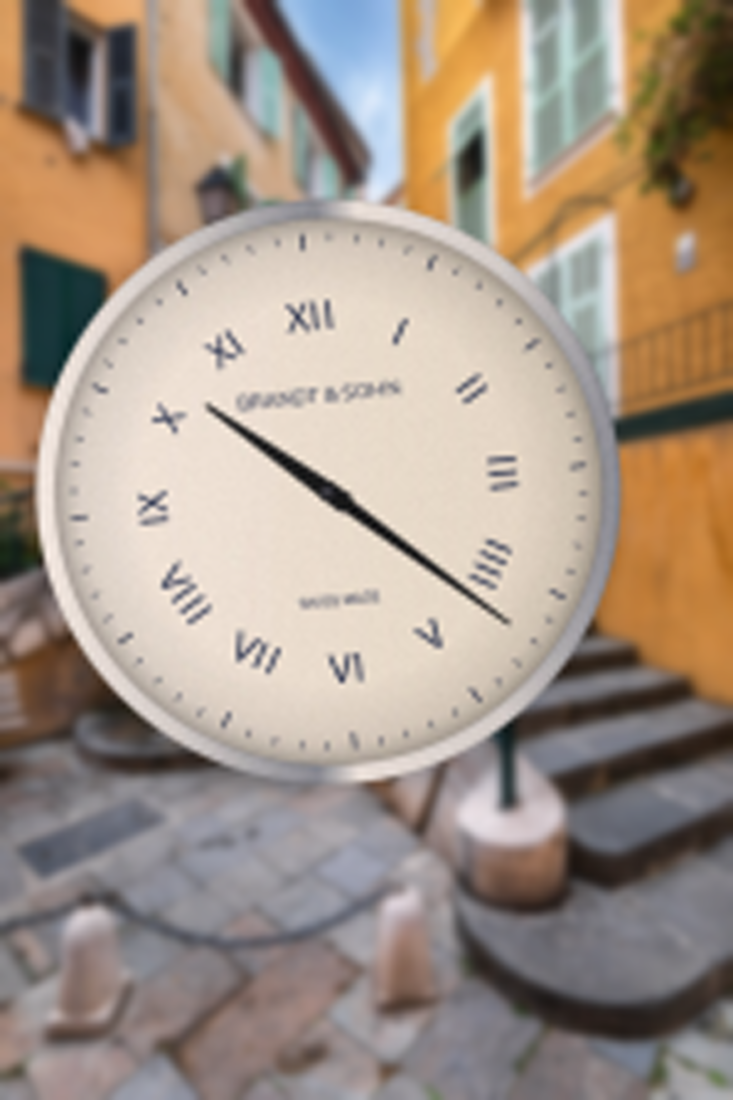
10:22
